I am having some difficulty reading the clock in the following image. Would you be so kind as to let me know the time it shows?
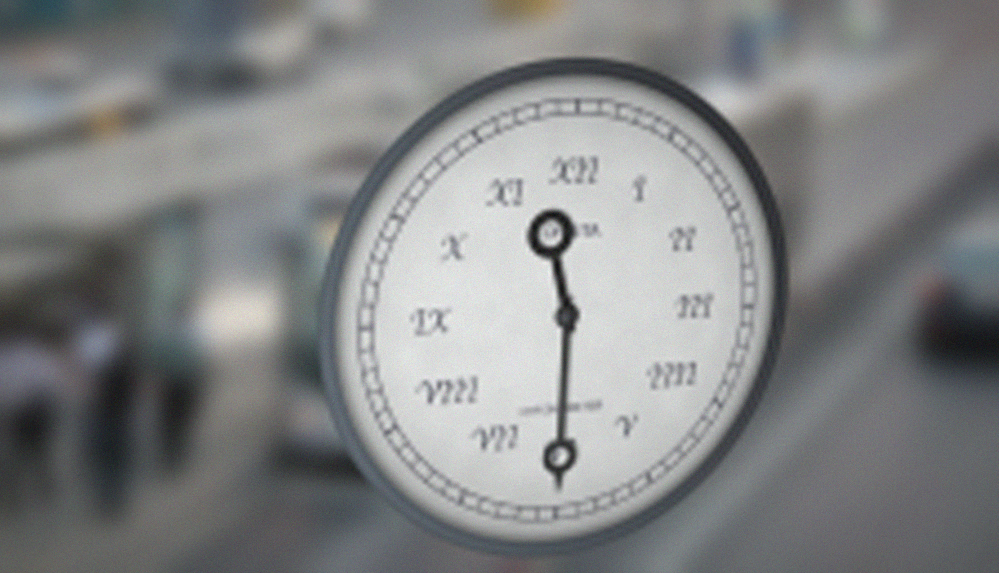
11:30
